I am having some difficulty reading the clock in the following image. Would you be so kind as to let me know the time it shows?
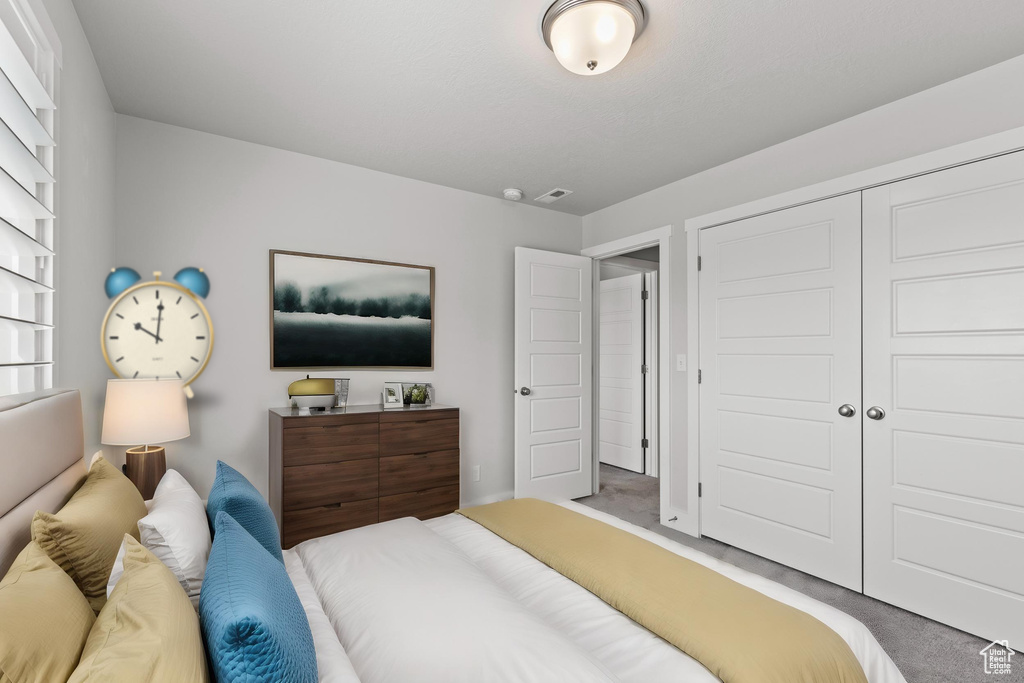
10:01
